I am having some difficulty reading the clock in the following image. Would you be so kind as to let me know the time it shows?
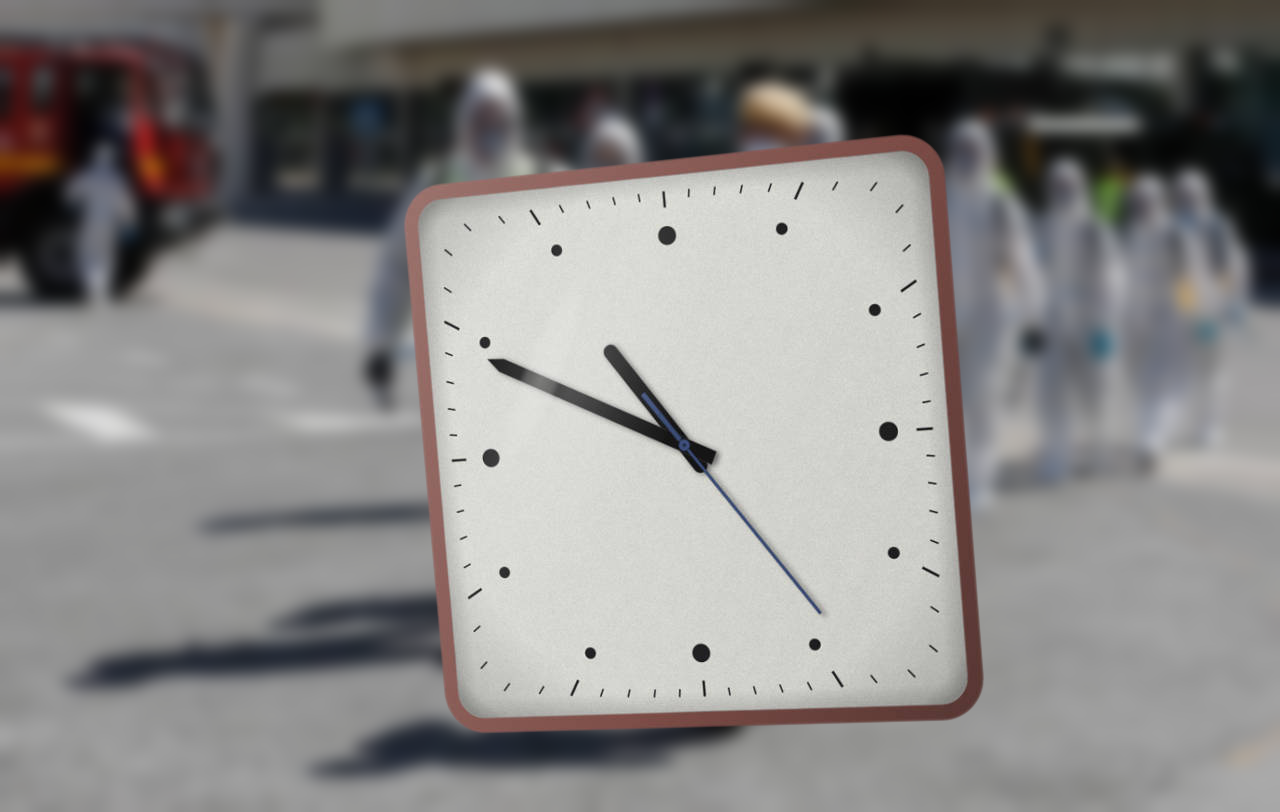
10:49:24
